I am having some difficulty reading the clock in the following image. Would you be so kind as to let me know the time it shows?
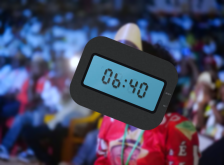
6:40
